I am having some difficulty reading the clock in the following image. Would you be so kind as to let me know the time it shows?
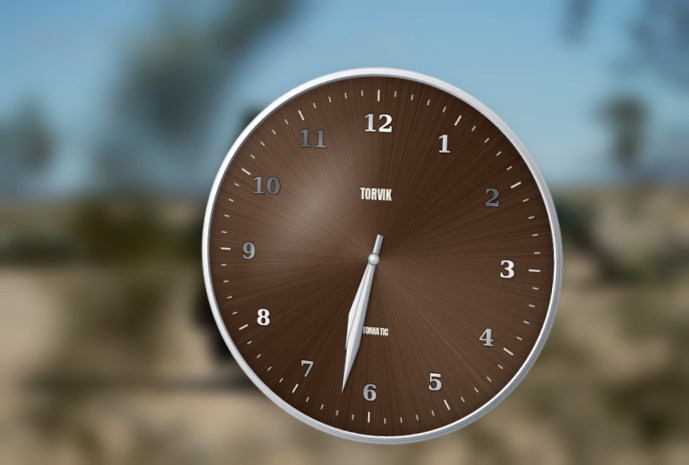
6:32
